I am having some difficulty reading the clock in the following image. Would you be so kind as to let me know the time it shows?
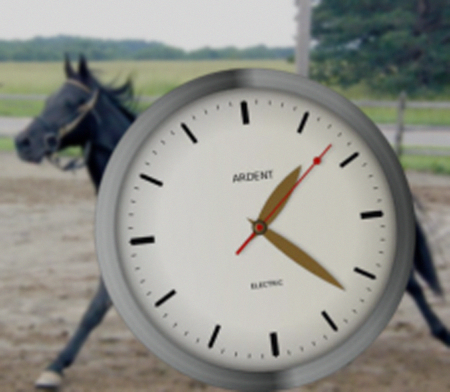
1:22:08
